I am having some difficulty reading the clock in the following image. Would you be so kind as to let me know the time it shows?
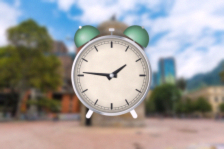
1:46
